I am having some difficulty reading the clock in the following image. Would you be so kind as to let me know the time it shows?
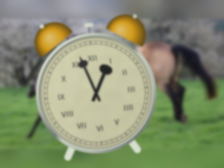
12:57
